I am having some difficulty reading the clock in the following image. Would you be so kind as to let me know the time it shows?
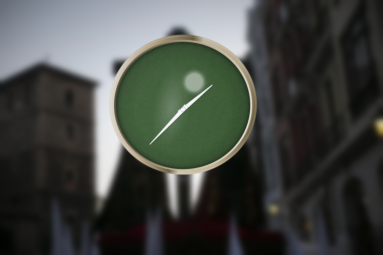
1:37
